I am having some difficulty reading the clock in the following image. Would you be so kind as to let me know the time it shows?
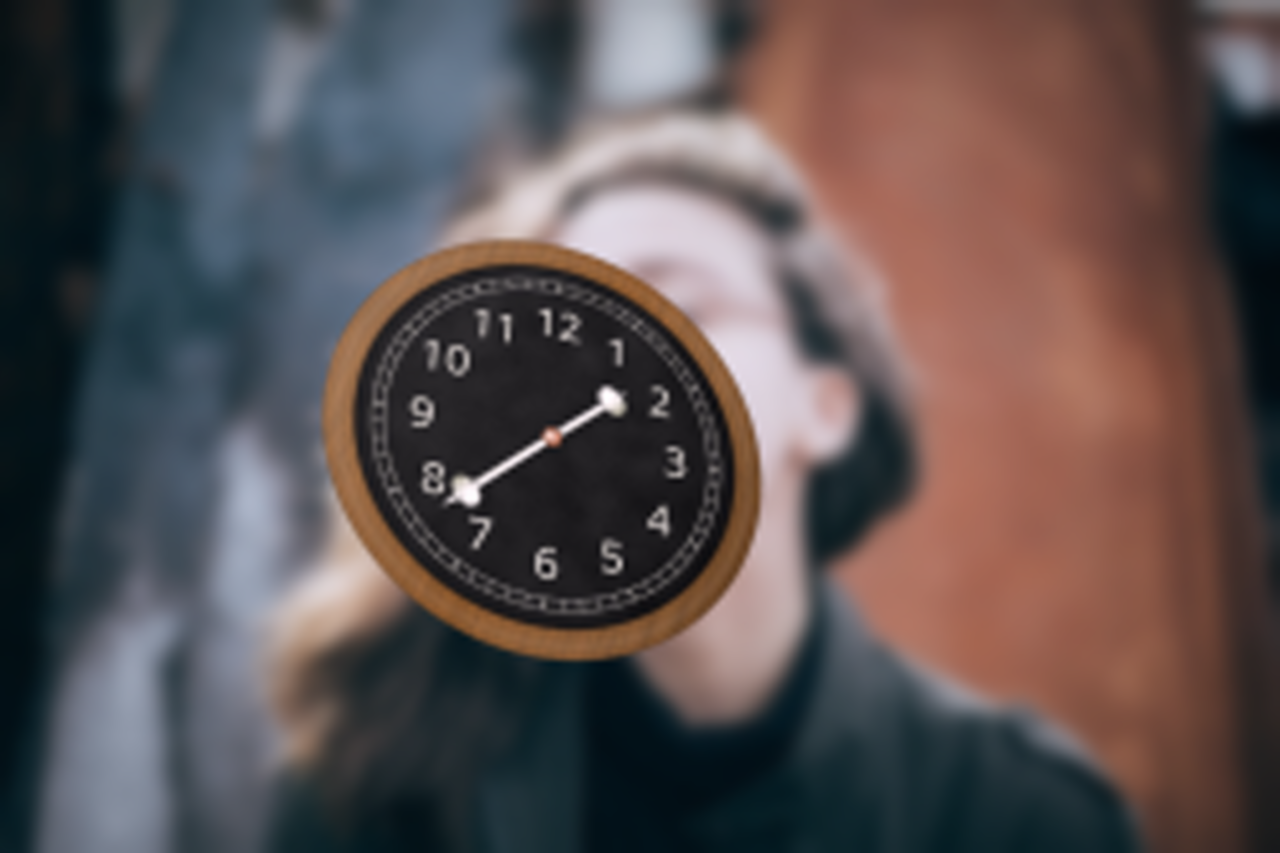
1:38
